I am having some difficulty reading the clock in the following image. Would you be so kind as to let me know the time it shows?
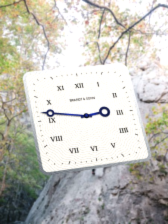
2:47
